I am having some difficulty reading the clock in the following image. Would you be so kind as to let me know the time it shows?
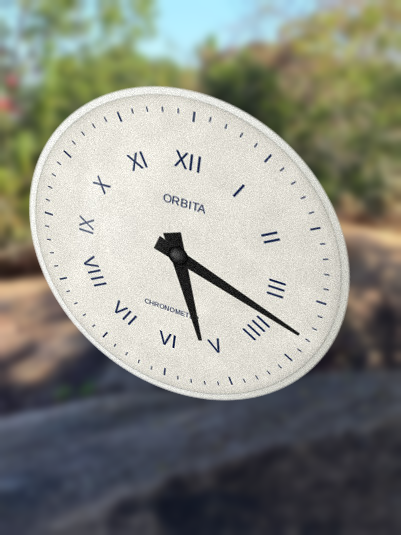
5:18
